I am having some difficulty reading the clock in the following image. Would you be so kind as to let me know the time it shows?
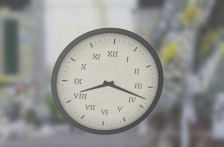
8:18
